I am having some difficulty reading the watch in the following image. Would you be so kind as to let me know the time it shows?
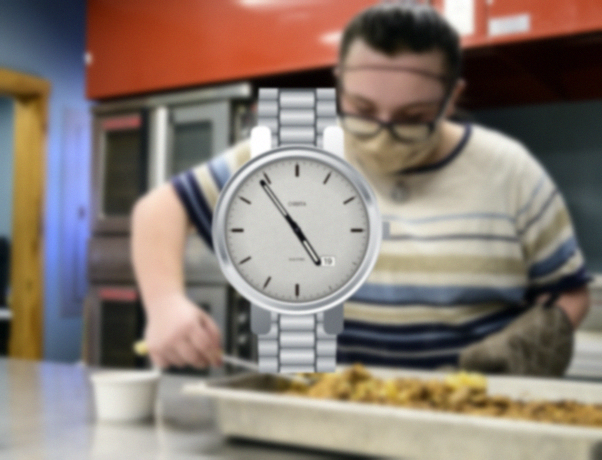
4:54
